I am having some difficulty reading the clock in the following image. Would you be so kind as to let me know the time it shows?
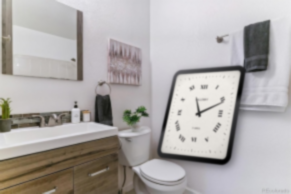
11:11
